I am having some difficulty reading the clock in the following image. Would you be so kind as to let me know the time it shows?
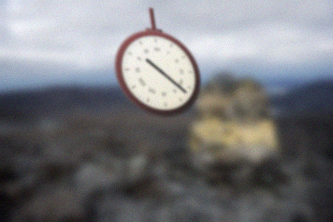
10:22
